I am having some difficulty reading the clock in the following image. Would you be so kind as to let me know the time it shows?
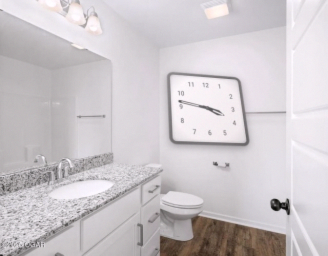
3:47
